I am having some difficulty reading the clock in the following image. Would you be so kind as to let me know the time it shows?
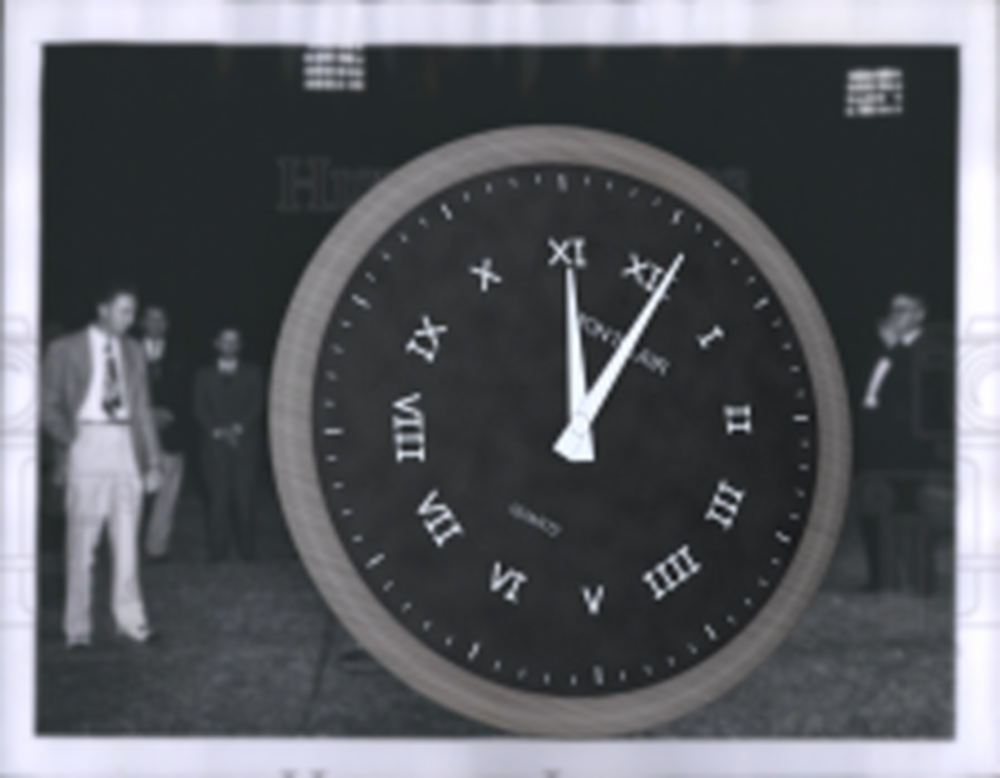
11:01
